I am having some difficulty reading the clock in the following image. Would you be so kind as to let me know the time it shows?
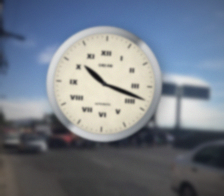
10:18
